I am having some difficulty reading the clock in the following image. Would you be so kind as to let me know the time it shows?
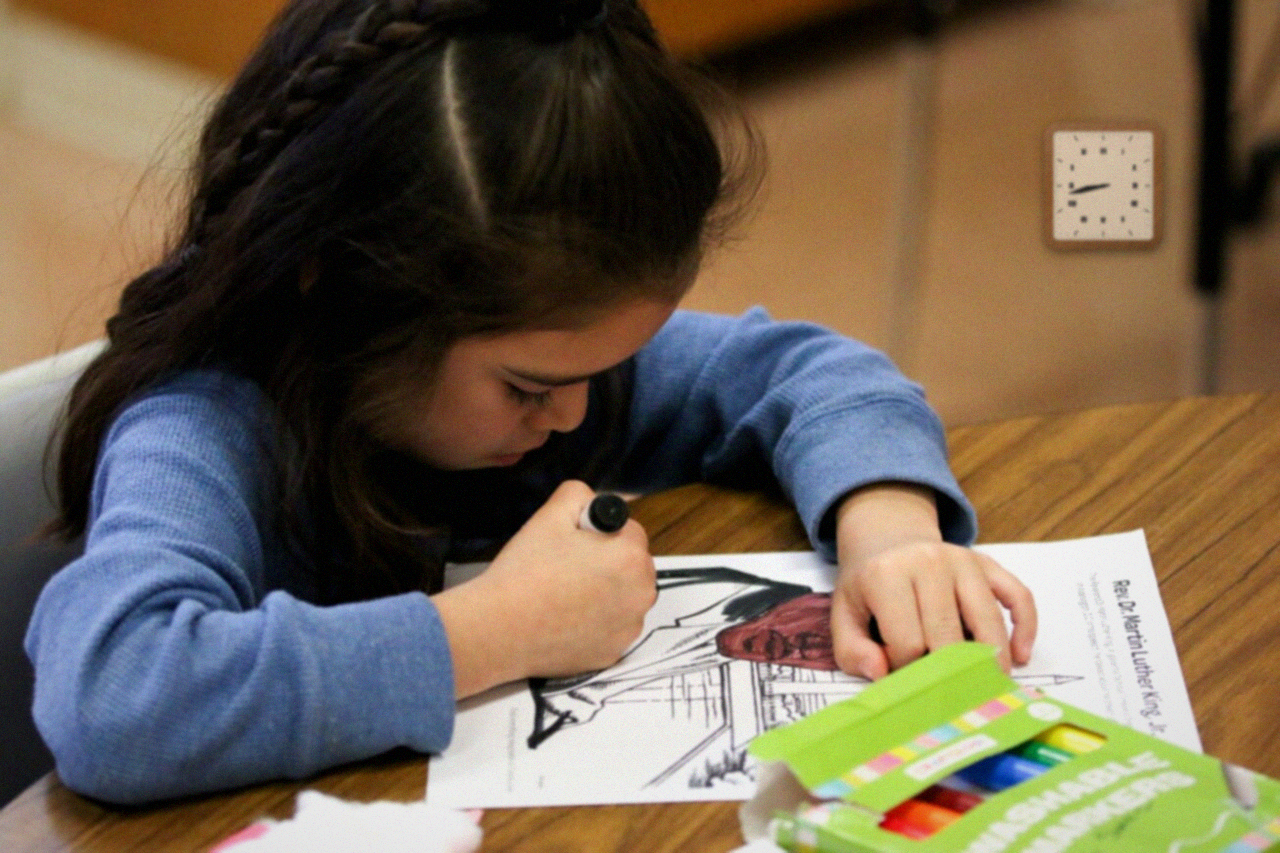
8:43
